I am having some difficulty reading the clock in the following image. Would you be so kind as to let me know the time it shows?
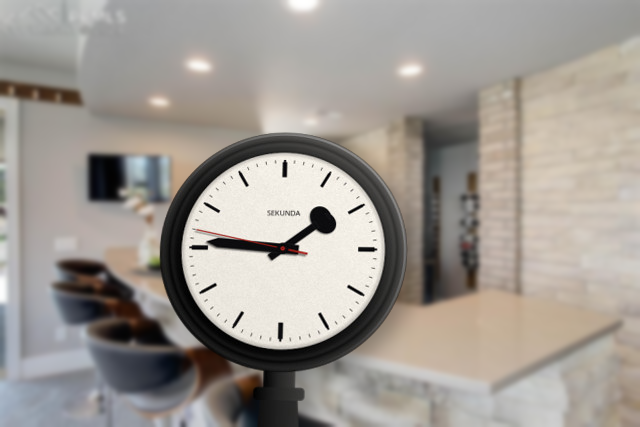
1:45:47
